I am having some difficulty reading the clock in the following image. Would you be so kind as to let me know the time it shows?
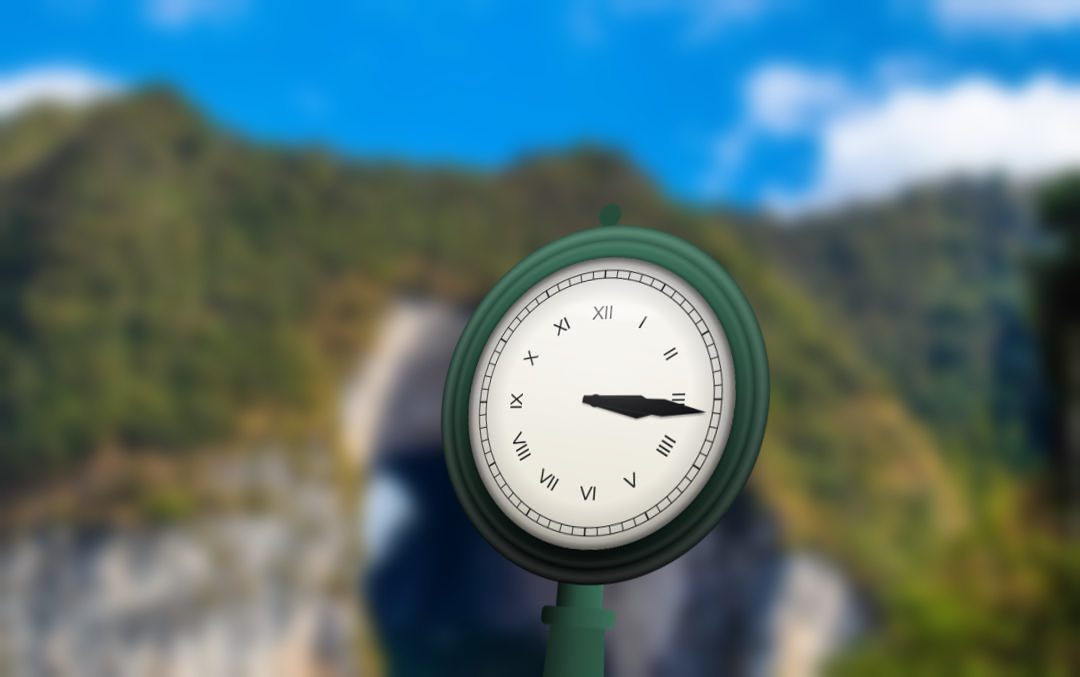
3:16
